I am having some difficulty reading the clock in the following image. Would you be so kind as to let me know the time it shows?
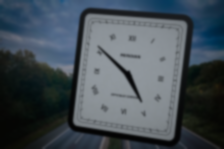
4:51
